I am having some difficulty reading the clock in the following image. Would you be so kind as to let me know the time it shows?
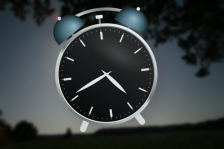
4:41
